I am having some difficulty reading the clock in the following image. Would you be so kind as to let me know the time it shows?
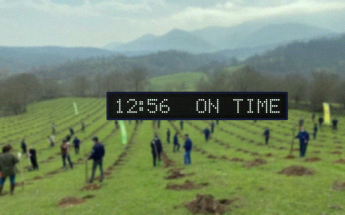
12:56
